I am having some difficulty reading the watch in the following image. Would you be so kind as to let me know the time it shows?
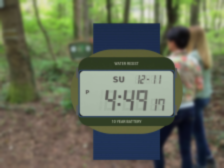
4:49:17
